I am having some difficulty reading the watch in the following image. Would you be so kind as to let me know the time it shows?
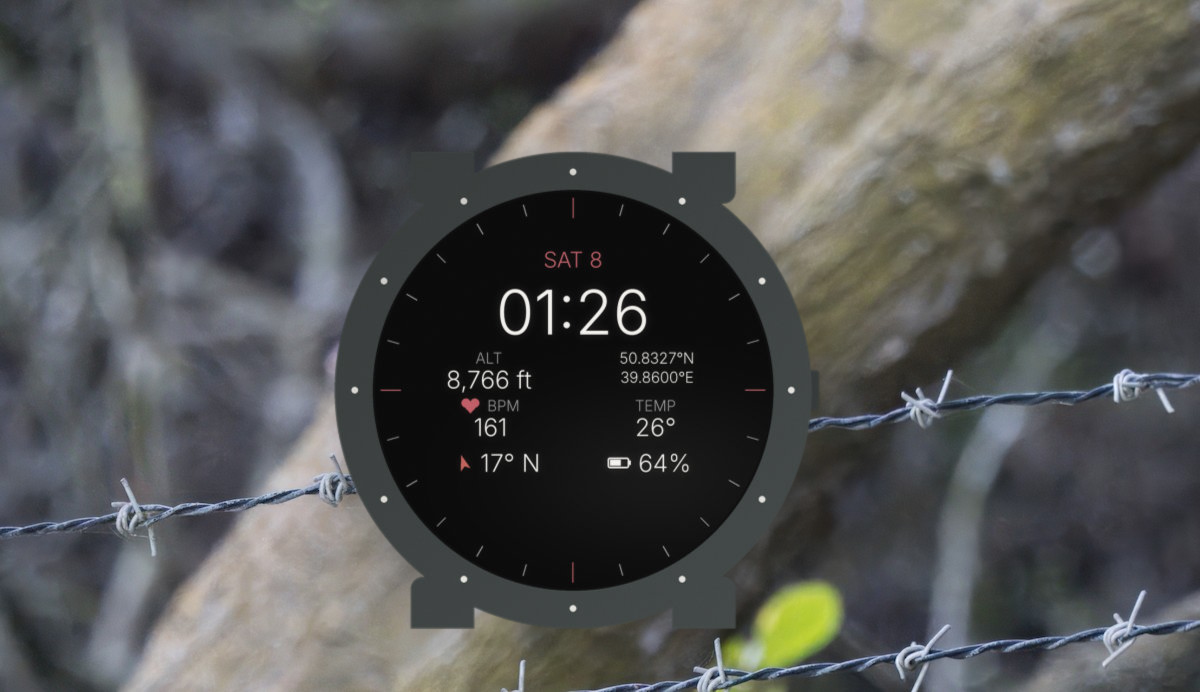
1:26
